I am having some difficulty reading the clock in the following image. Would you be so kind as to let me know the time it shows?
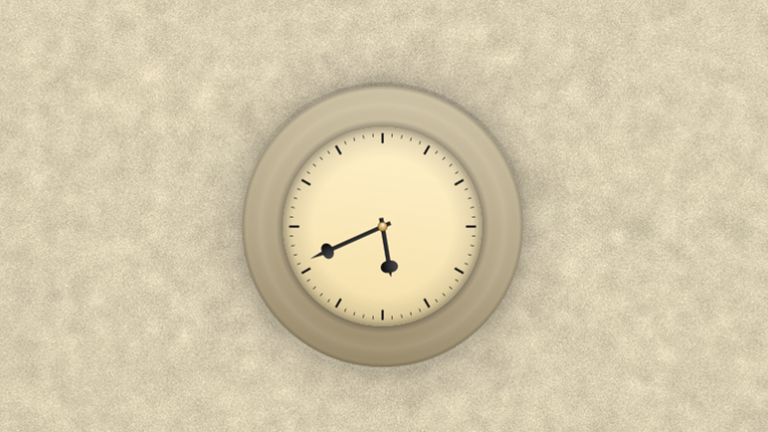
5:41
